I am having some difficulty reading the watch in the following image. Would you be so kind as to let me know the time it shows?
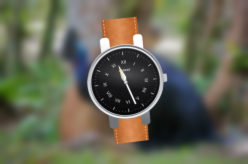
11:27
